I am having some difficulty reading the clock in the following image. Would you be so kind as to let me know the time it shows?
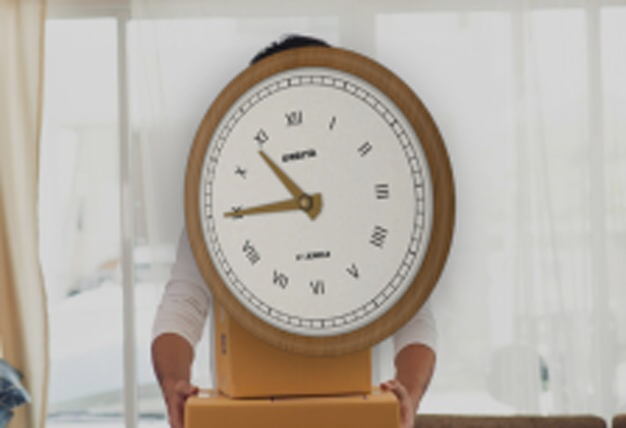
10:45
